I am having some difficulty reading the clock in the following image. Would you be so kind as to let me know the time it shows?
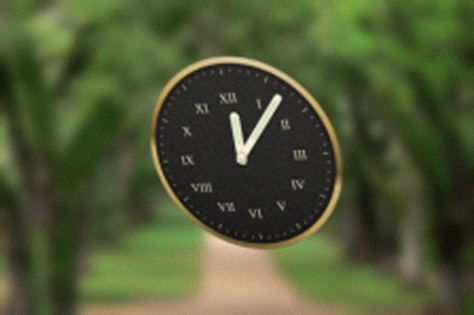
12:07
